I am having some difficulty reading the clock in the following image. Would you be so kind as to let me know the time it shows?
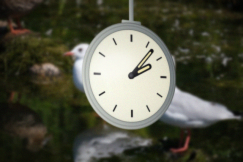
2:07
